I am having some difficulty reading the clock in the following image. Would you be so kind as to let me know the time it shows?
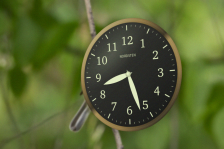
8:27
